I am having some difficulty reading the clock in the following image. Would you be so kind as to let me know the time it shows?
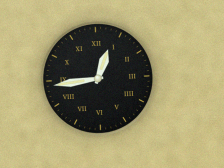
12:44
